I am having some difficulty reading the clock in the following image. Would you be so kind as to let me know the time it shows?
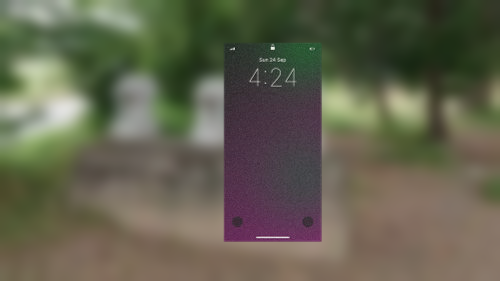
4:24
